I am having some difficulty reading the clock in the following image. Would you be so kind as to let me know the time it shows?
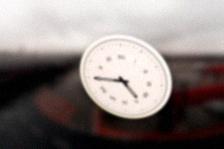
4:45
